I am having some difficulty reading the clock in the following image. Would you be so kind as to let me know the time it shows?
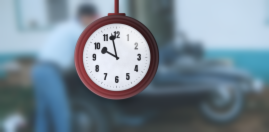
9:58
